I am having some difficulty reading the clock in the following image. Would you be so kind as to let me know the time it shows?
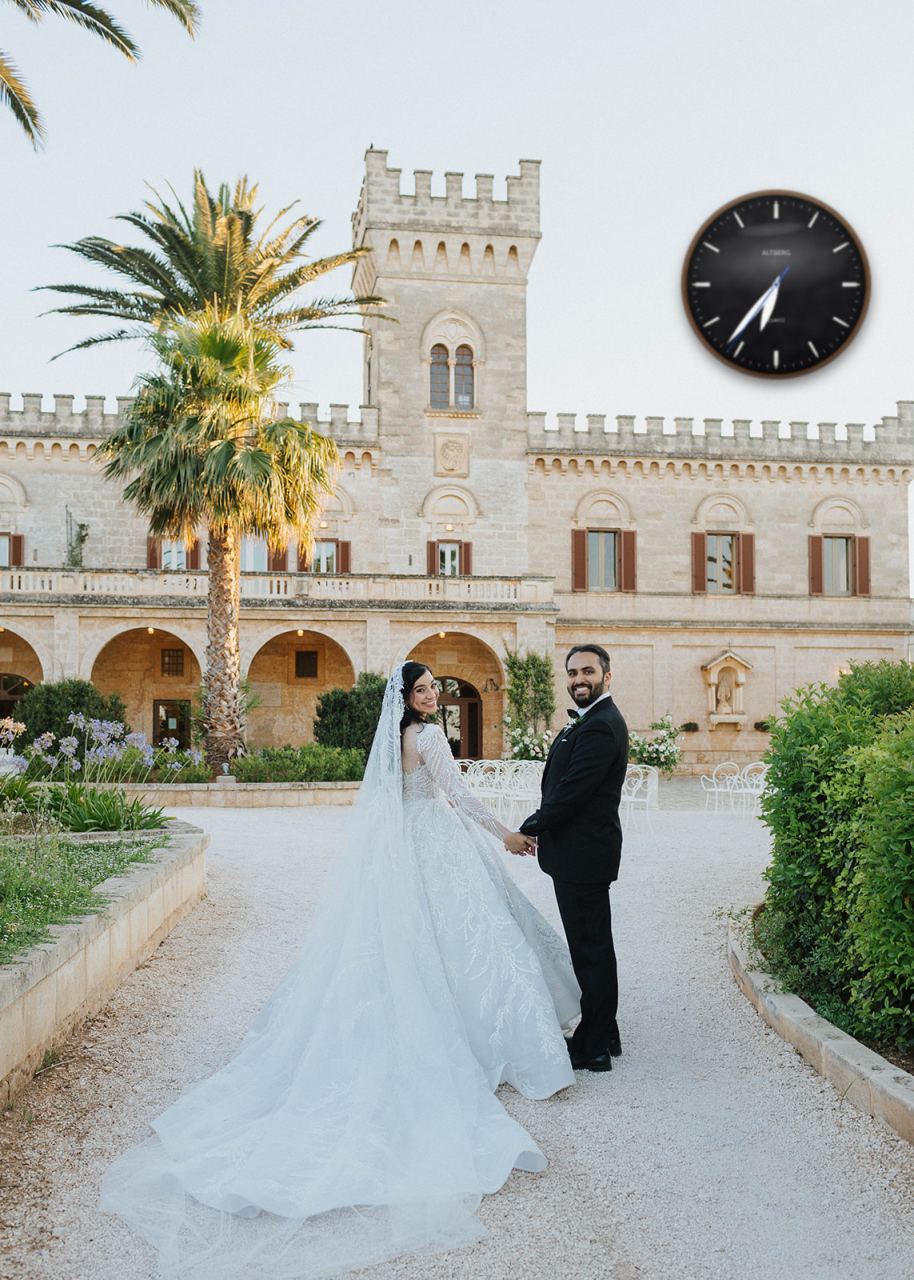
6:36:36
